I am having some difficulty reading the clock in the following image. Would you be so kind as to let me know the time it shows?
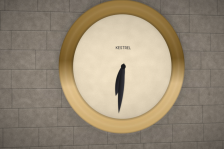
6:31
